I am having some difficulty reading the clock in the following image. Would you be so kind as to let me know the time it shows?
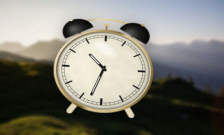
10:33
